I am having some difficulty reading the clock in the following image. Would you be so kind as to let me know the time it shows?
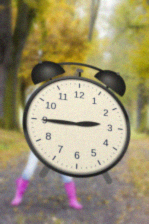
2:45
